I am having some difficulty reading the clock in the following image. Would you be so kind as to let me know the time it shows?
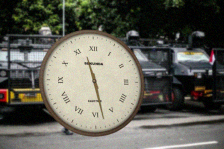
11:28
